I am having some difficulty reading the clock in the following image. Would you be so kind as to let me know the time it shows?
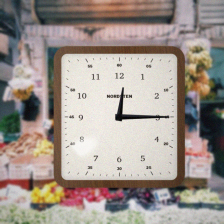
12:15
